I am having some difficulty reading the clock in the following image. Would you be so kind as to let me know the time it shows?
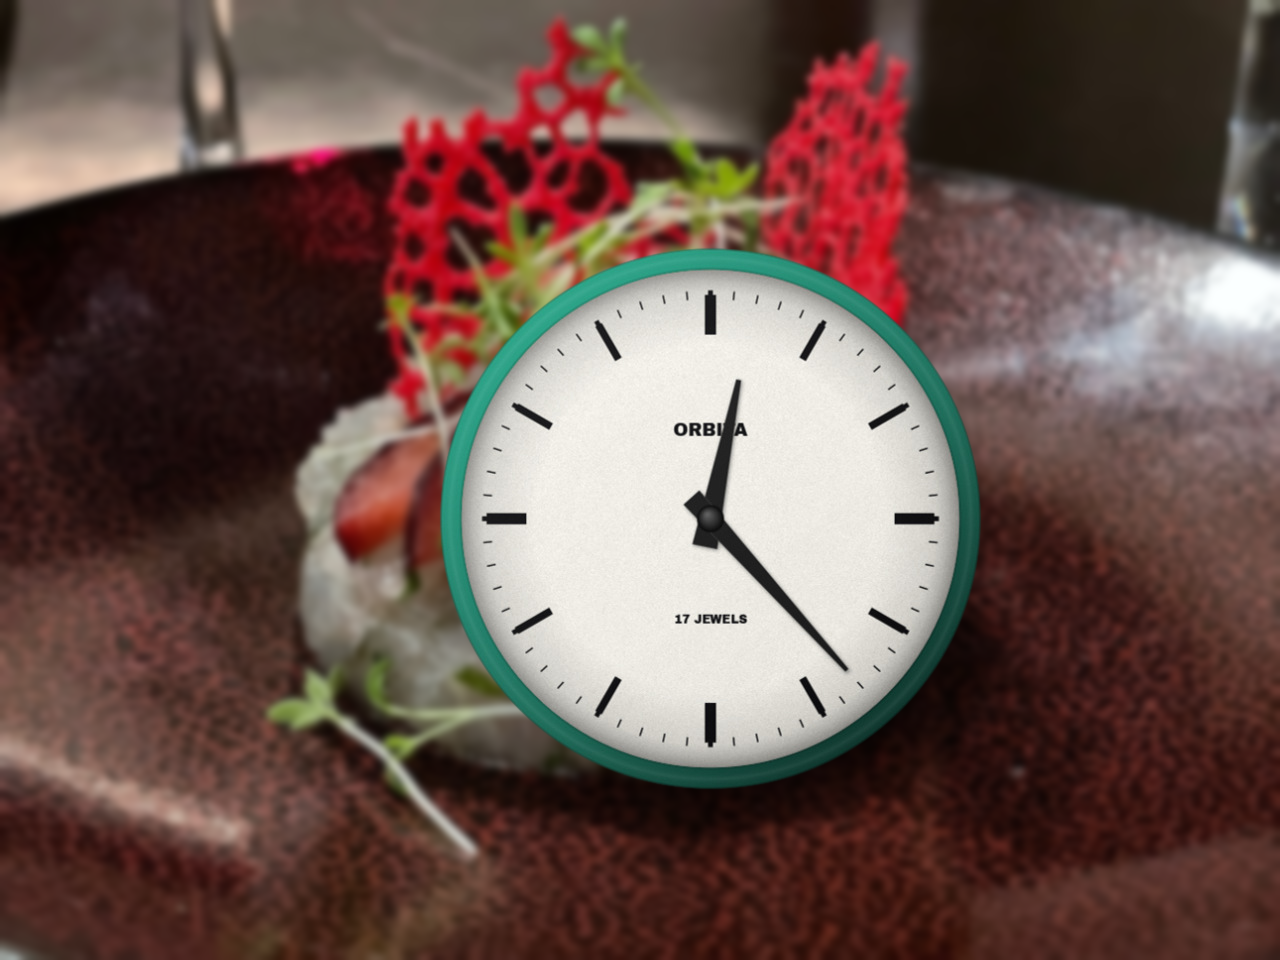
12:23
